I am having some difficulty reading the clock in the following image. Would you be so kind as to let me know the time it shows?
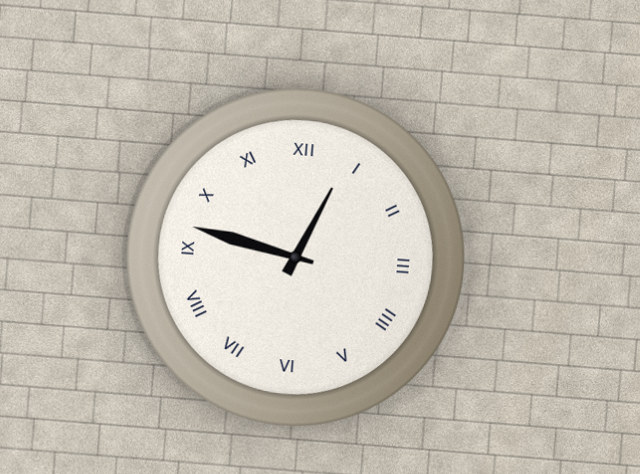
12:47
